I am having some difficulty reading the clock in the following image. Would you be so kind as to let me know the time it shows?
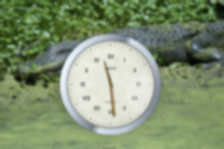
11:29
